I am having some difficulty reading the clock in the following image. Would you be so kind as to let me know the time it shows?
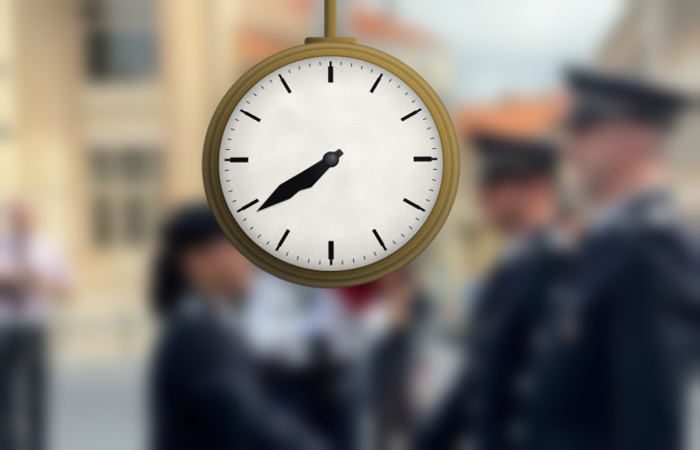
7:39
